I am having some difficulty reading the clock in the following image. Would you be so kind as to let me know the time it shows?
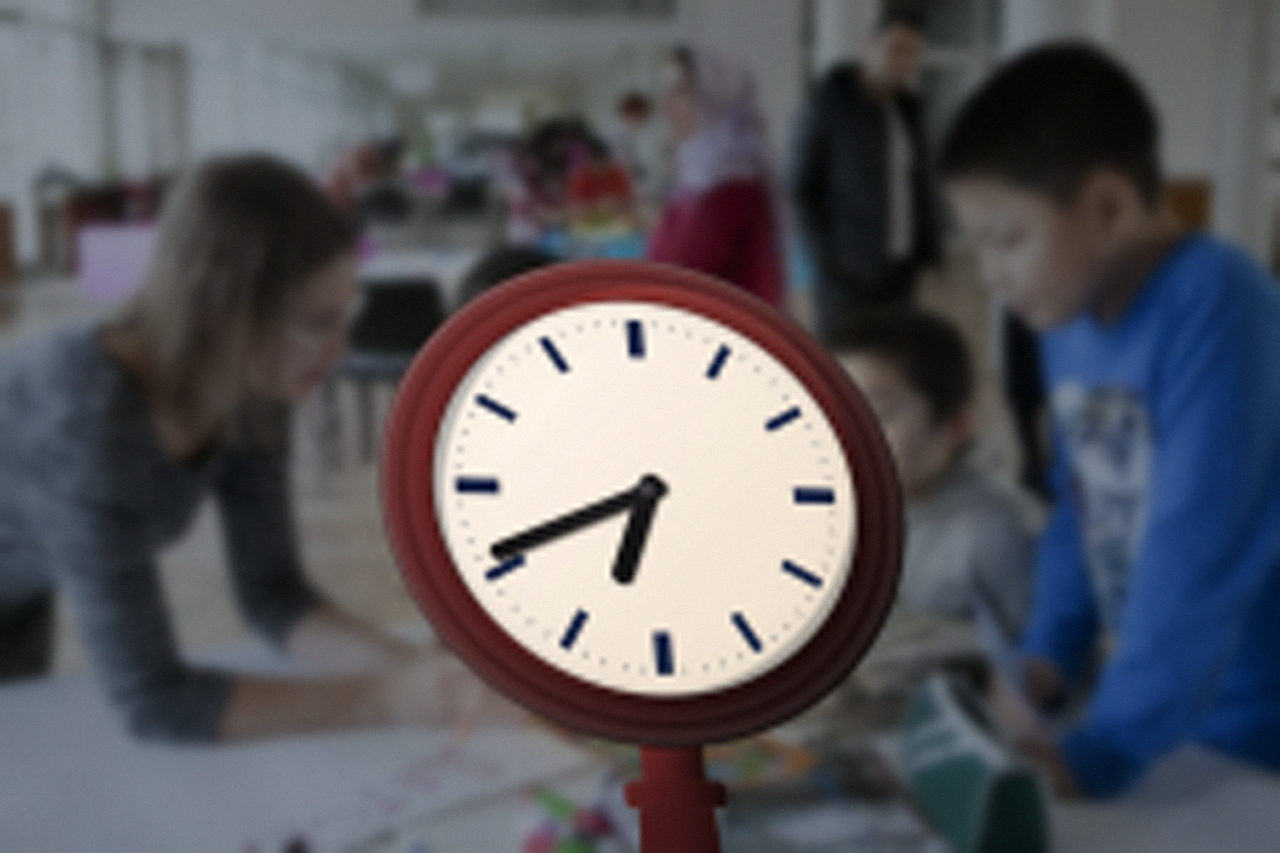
6:41
